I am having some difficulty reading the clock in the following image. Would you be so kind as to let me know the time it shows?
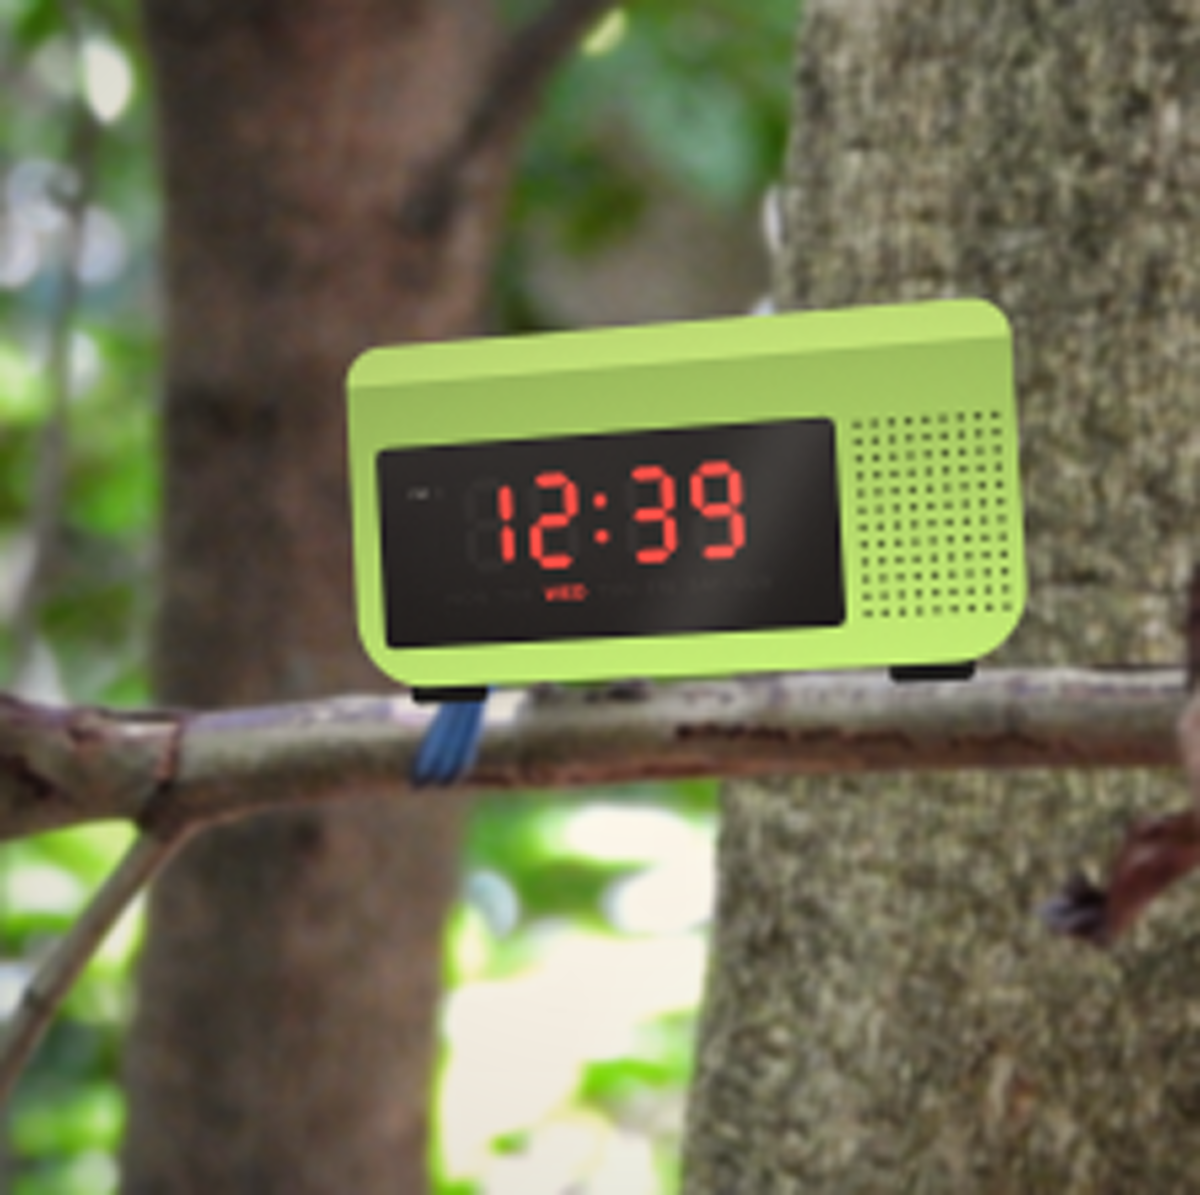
12:39
